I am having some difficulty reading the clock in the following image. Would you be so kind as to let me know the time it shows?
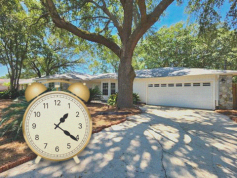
1:21
